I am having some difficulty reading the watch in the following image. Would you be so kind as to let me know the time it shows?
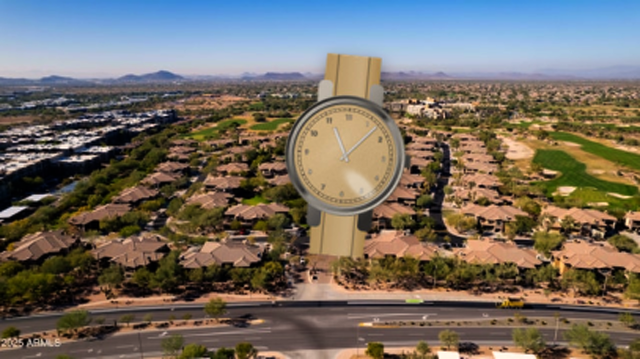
11:07
